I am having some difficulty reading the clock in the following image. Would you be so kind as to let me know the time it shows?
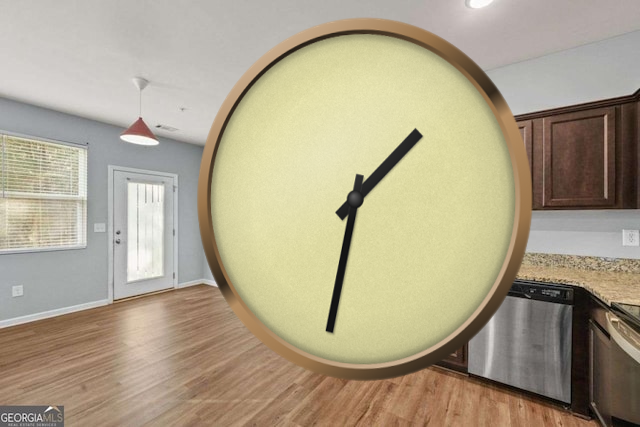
1:32
